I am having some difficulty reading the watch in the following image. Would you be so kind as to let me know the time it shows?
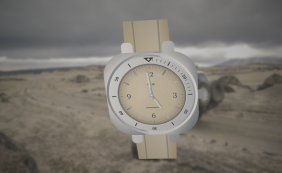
4:59
